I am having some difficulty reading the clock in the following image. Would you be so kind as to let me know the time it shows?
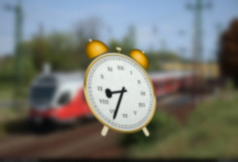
8:34
